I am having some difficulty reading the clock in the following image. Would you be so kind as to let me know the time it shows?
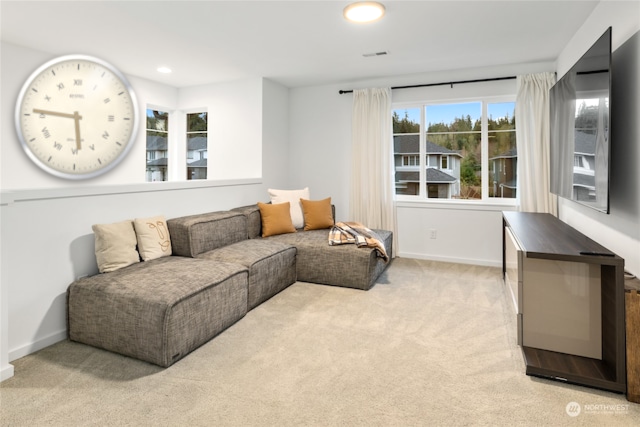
5:46
